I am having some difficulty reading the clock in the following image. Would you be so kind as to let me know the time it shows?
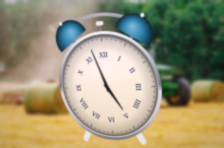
4:57
